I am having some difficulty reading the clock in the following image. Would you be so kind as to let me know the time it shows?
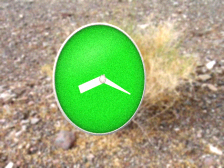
8:19
